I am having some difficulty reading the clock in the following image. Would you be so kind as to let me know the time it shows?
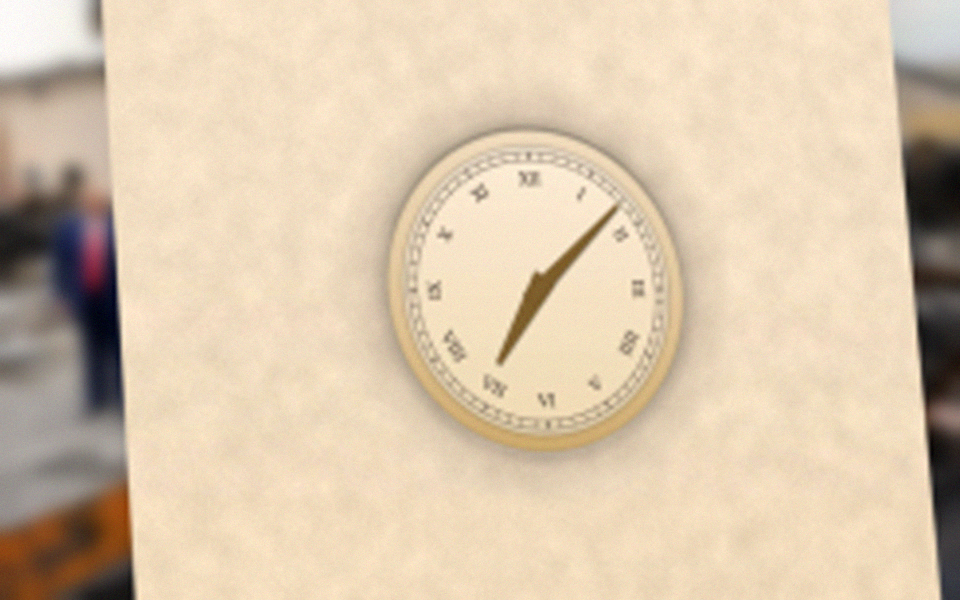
7:08
